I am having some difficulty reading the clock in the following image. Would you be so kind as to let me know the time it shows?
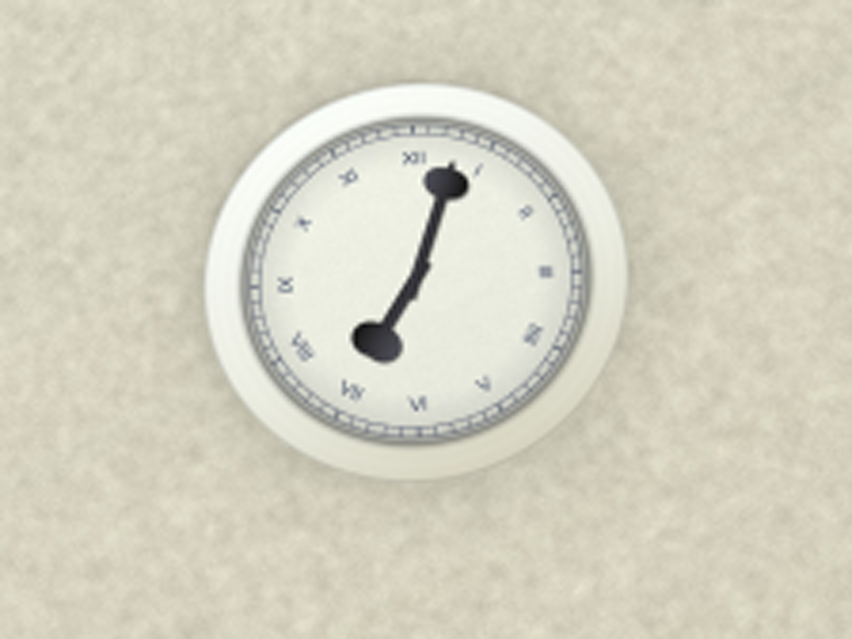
7:03
